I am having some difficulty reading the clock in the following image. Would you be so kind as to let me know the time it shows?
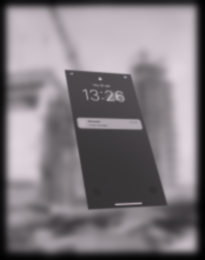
13:26
